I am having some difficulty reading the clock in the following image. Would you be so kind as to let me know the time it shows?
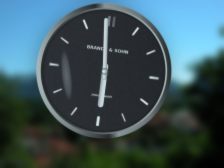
5:59
